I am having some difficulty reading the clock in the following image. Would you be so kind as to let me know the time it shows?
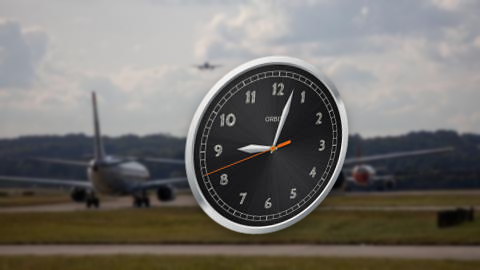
9:02:42
